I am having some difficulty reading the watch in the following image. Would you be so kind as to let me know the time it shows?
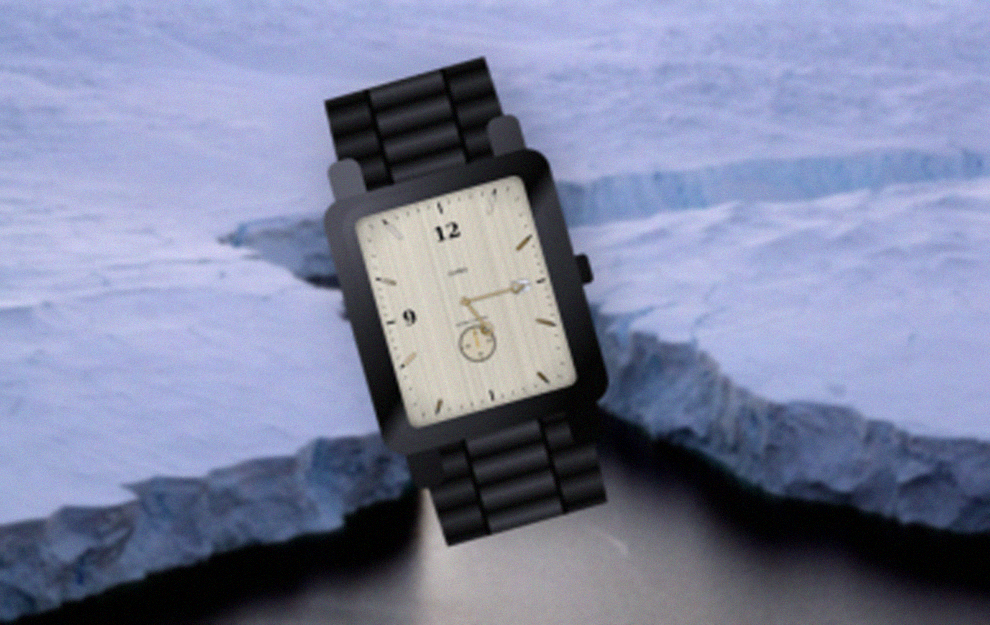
5:15
